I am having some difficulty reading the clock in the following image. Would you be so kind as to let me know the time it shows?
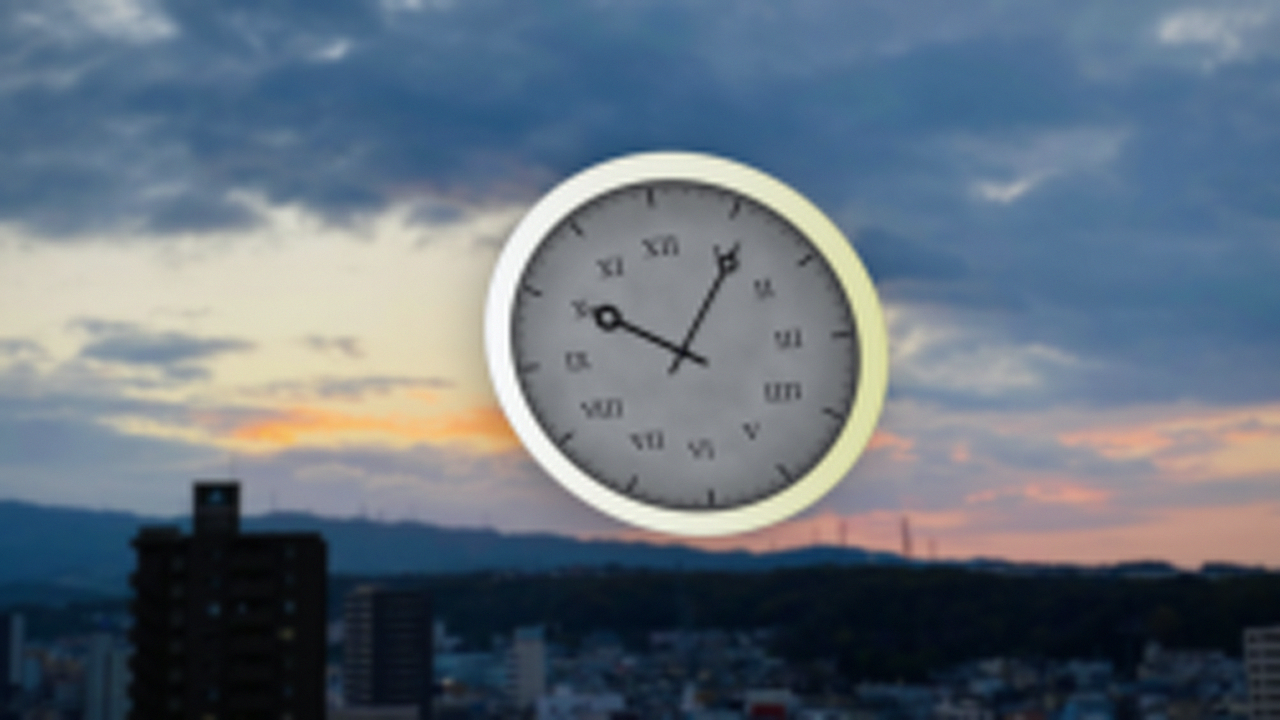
10:06
